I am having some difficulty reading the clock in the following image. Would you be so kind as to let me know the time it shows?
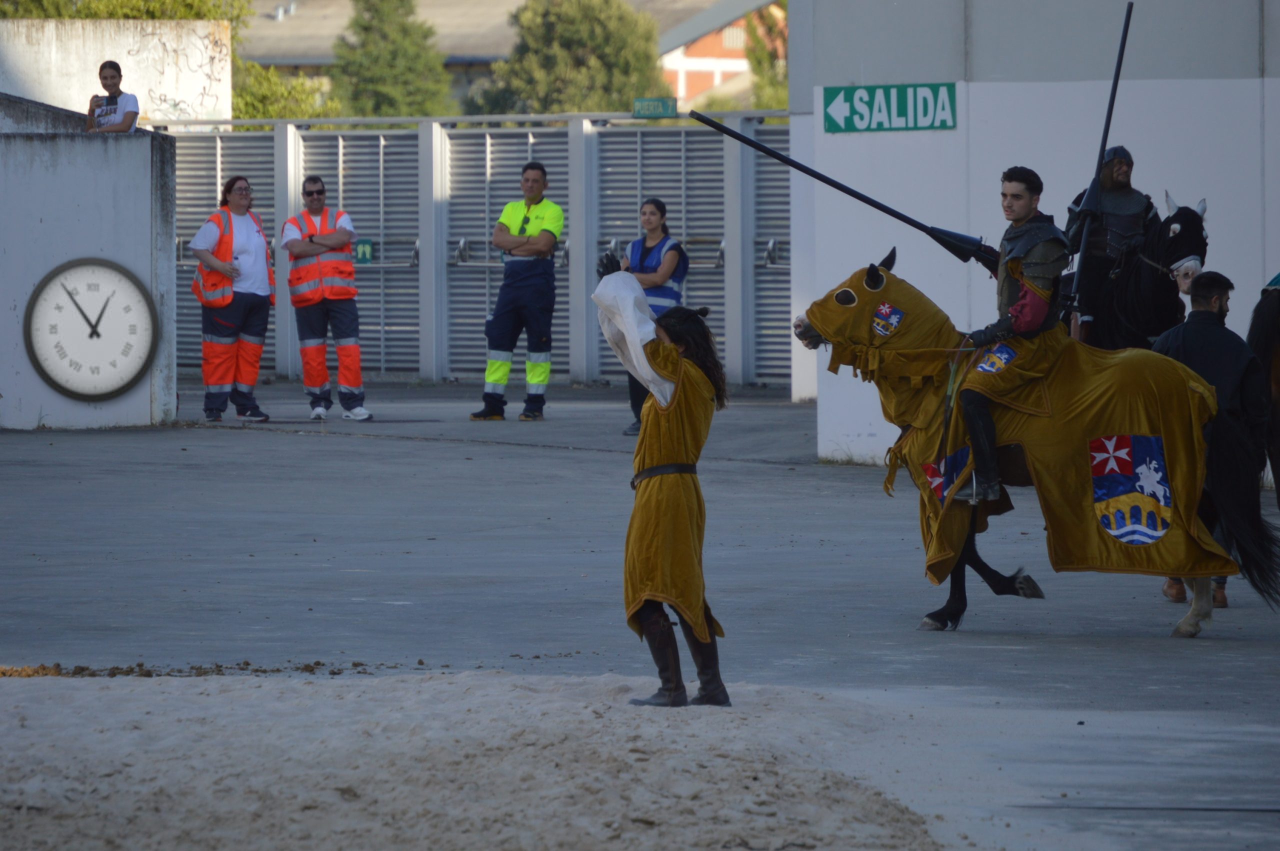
12:54
